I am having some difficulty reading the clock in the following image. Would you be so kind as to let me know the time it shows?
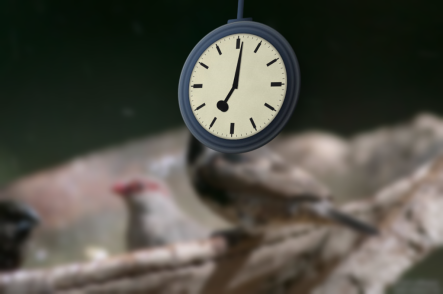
7:01
